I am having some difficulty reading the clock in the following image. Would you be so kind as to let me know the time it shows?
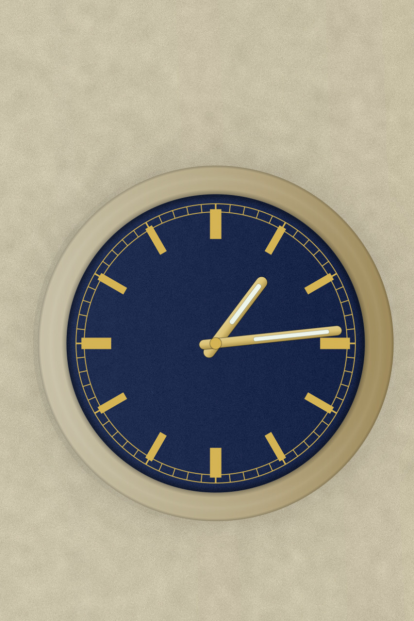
1:14
